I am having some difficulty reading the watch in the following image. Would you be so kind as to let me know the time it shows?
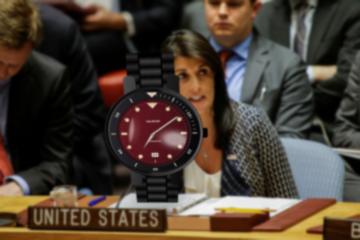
7:09
